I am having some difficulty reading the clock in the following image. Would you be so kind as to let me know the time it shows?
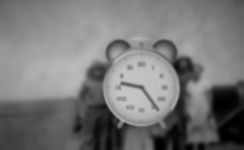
9:24
